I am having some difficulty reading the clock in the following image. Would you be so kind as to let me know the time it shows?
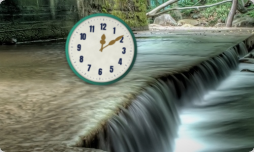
12:09
